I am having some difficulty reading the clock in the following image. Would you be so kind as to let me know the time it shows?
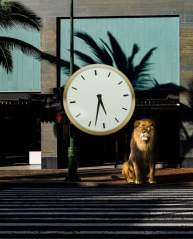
5:33
